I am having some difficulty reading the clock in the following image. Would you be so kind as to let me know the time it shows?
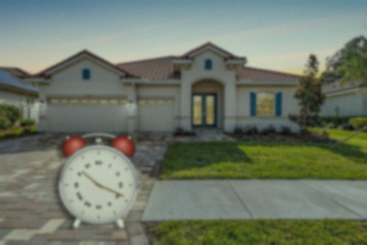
10:19
